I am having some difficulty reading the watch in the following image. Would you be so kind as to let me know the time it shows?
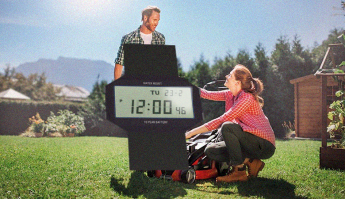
12:00:46
